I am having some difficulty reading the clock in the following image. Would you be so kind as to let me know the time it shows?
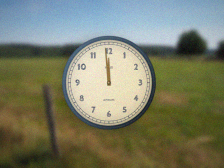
11:59
